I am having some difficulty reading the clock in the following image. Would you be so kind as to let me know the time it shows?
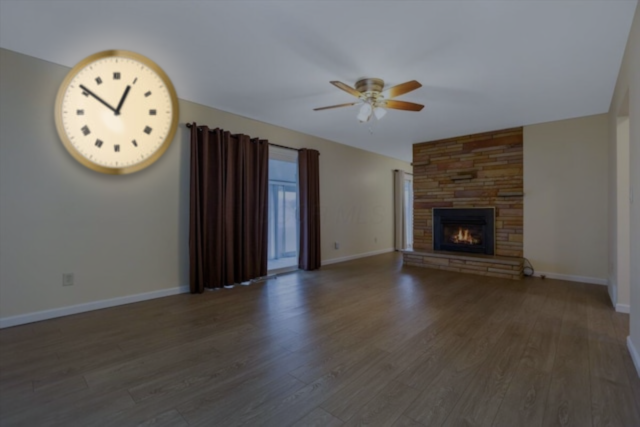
12:51
